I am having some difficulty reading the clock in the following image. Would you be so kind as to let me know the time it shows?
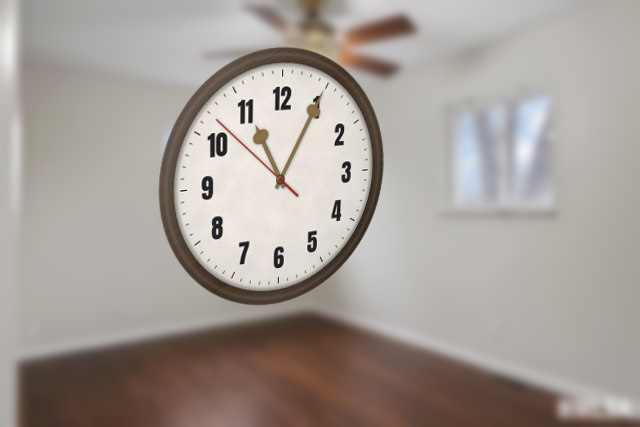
11:04:52
